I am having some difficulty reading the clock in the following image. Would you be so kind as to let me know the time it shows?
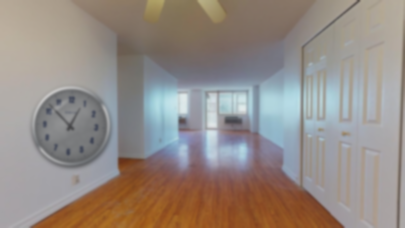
12:52
